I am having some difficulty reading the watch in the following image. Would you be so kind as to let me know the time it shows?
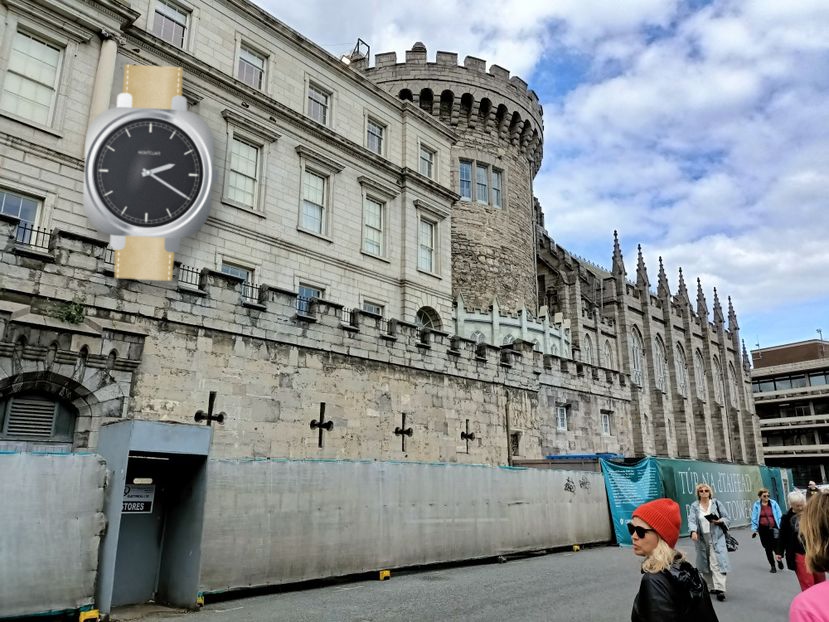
2:20
